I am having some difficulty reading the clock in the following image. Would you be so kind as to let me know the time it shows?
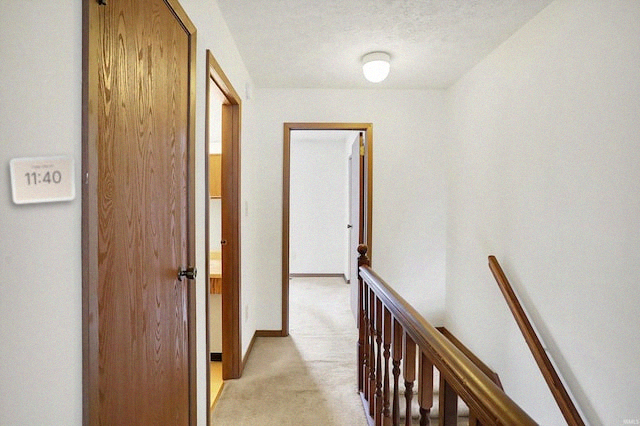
11:40
